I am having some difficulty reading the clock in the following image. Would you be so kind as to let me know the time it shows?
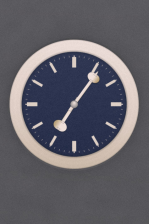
7:06
